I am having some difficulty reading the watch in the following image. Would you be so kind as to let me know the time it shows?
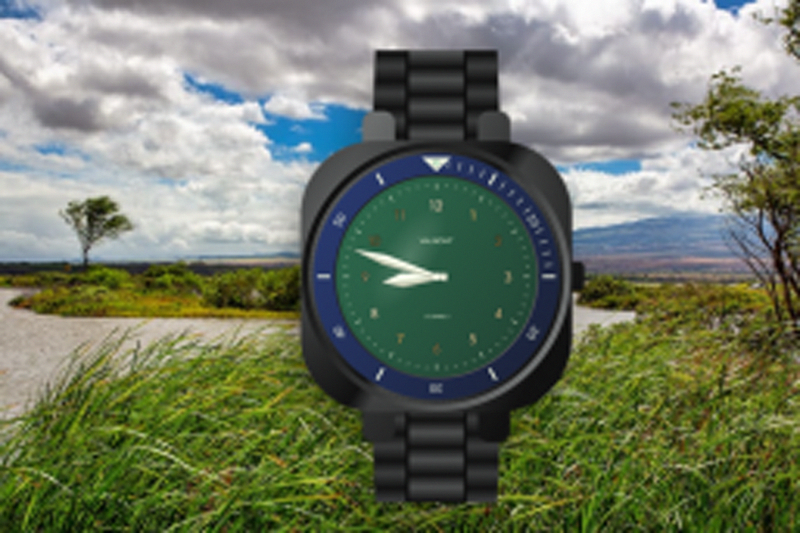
8:48
